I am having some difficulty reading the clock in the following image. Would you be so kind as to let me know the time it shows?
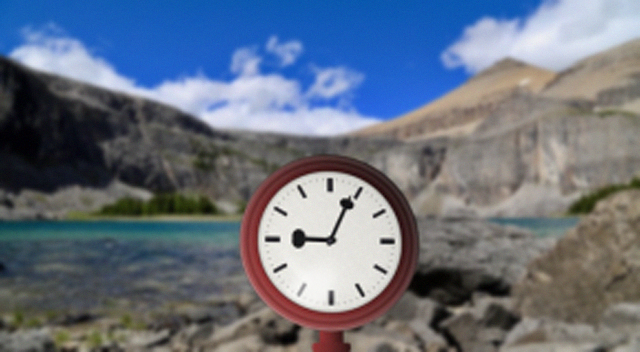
9:04
